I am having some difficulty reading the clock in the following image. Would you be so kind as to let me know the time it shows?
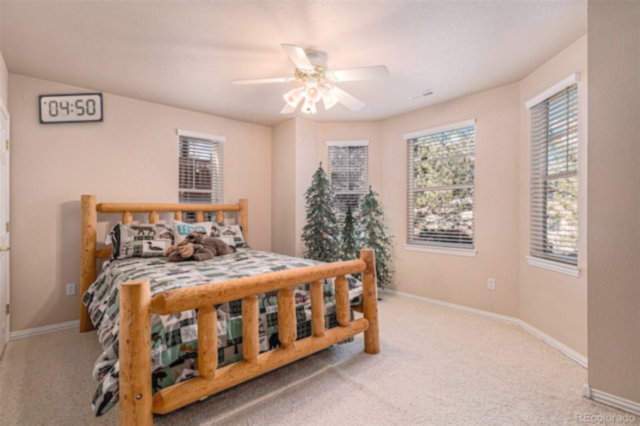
4:50
